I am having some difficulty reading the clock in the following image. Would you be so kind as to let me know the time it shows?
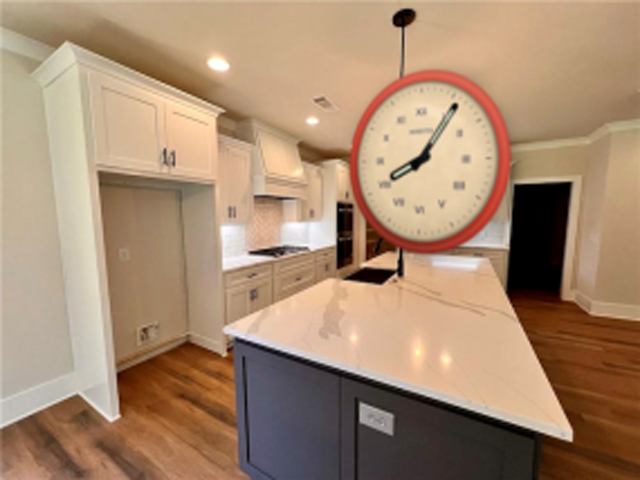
8:06
